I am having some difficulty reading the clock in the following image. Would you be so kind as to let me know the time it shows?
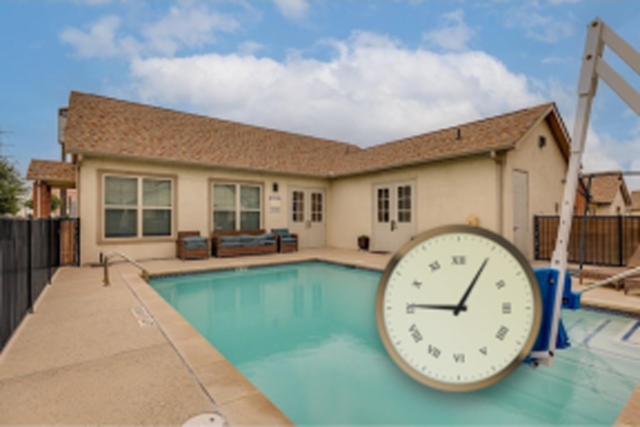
9:05
